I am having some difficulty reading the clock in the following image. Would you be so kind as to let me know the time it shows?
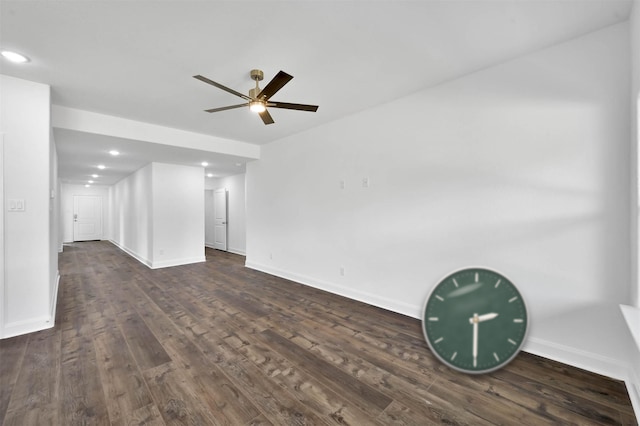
2:30
